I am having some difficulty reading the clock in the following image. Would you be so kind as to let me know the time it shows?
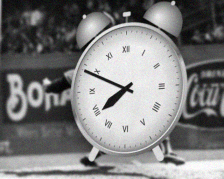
7:49
